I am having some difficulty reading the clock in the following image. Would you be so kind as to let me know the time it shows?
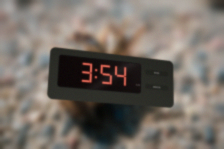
3:54
